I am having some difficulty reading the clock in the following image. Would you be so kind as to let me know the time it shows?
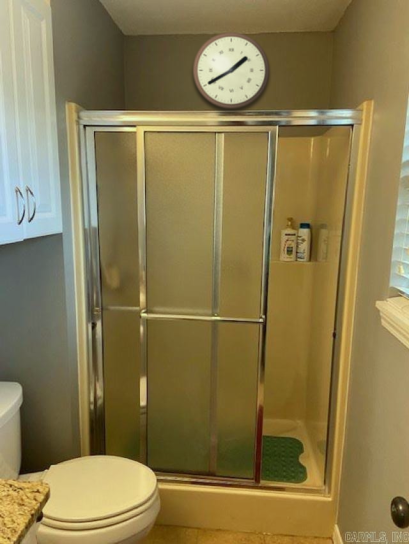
1:40
